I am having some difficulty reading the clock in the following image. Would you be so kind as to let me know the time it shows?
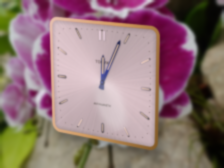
12:04
